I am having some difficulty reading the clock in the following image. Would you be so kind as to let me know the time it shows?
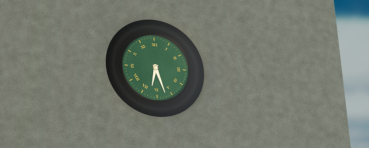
6:27
